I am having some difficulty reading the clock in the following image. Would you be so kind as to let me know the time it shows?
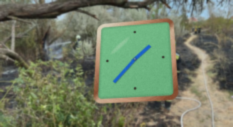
1:37
